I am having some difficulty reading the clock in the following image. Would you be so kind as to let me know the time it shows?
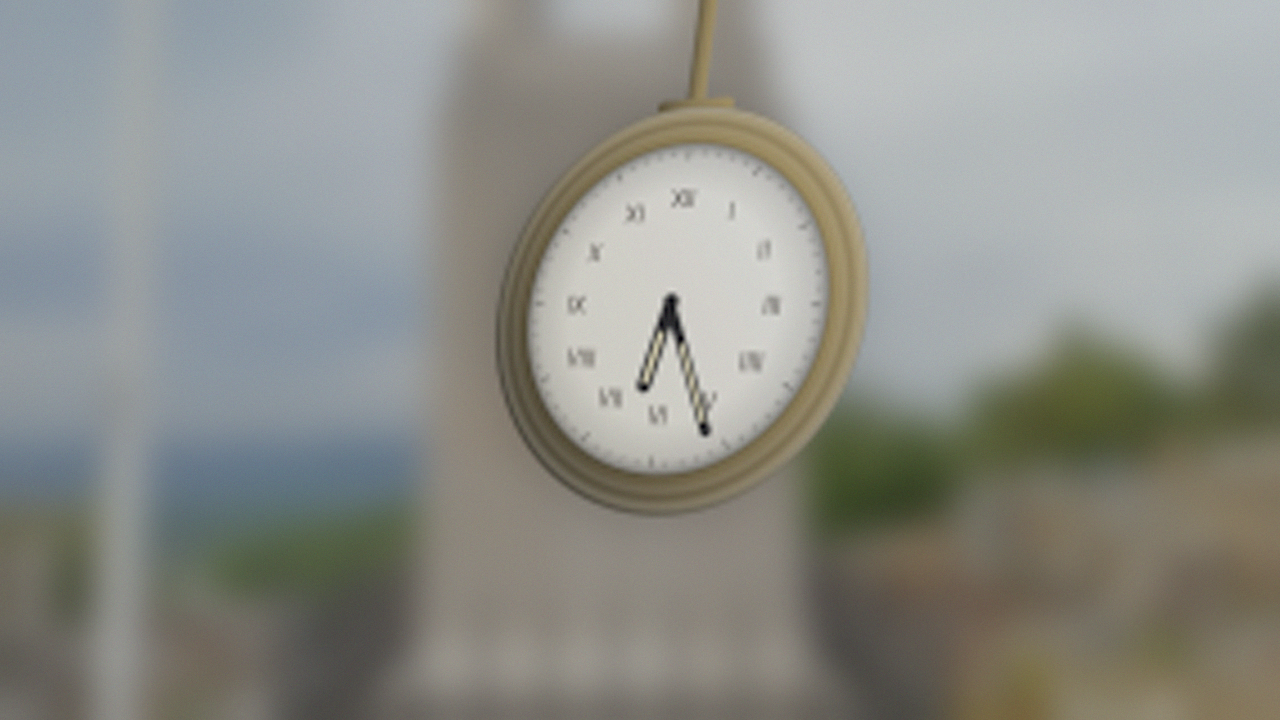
6:26
